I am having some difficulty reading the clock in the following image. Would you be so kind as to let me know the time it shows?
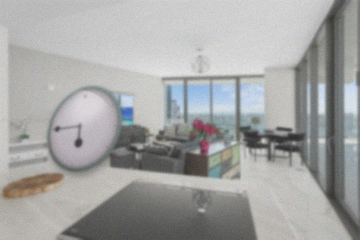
5:44
